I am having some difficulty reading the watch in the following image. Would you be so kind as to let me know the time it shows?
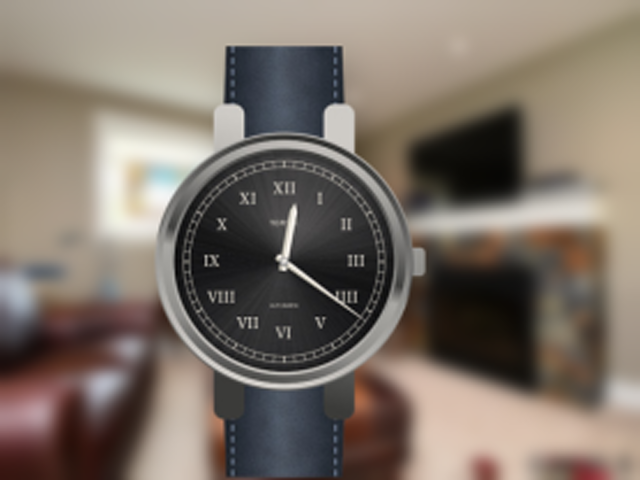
12:21
